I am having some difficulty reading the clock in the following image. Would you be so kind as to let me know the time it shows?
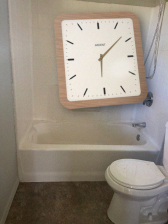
6:08
